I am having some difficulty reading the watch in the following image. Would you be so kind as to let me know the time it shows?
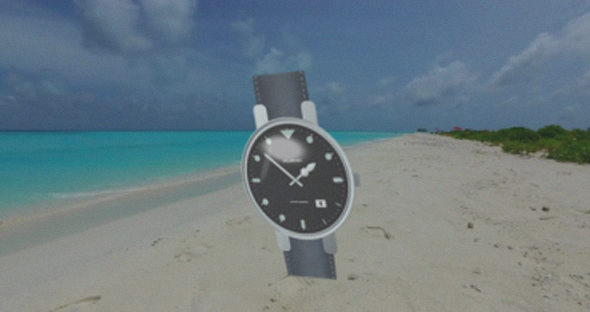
1:52
